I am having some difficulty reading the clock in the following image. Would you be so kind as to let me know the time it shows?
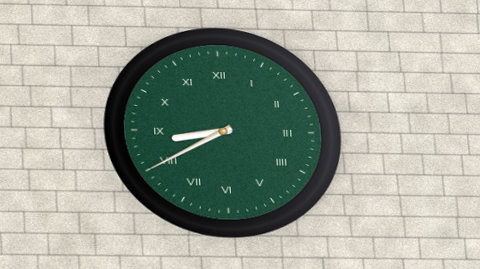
8:40
